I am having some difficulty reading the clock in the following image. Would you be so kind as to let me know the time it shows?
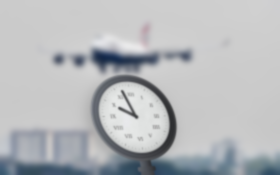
9:57
